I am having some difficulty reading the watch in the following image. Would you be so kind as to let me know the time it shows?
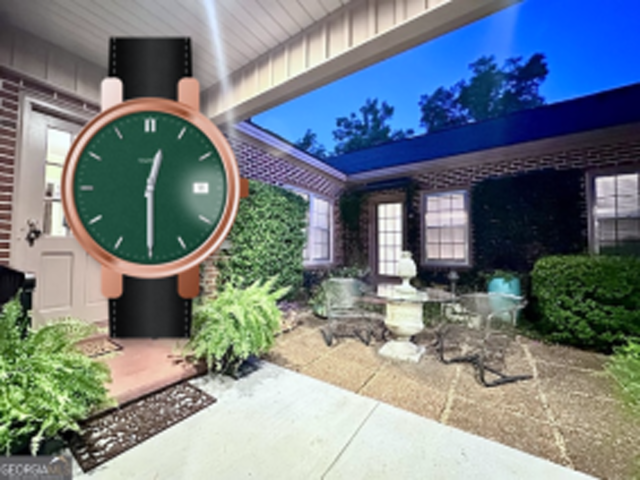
12:30
